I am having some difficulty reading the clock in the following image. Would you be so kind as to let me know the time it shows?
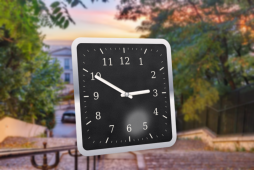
2:50
